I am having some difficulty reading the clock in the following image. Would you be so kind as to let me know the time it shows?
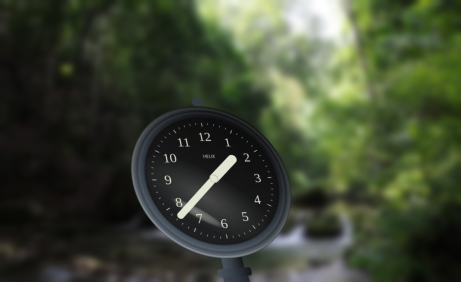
1:38
